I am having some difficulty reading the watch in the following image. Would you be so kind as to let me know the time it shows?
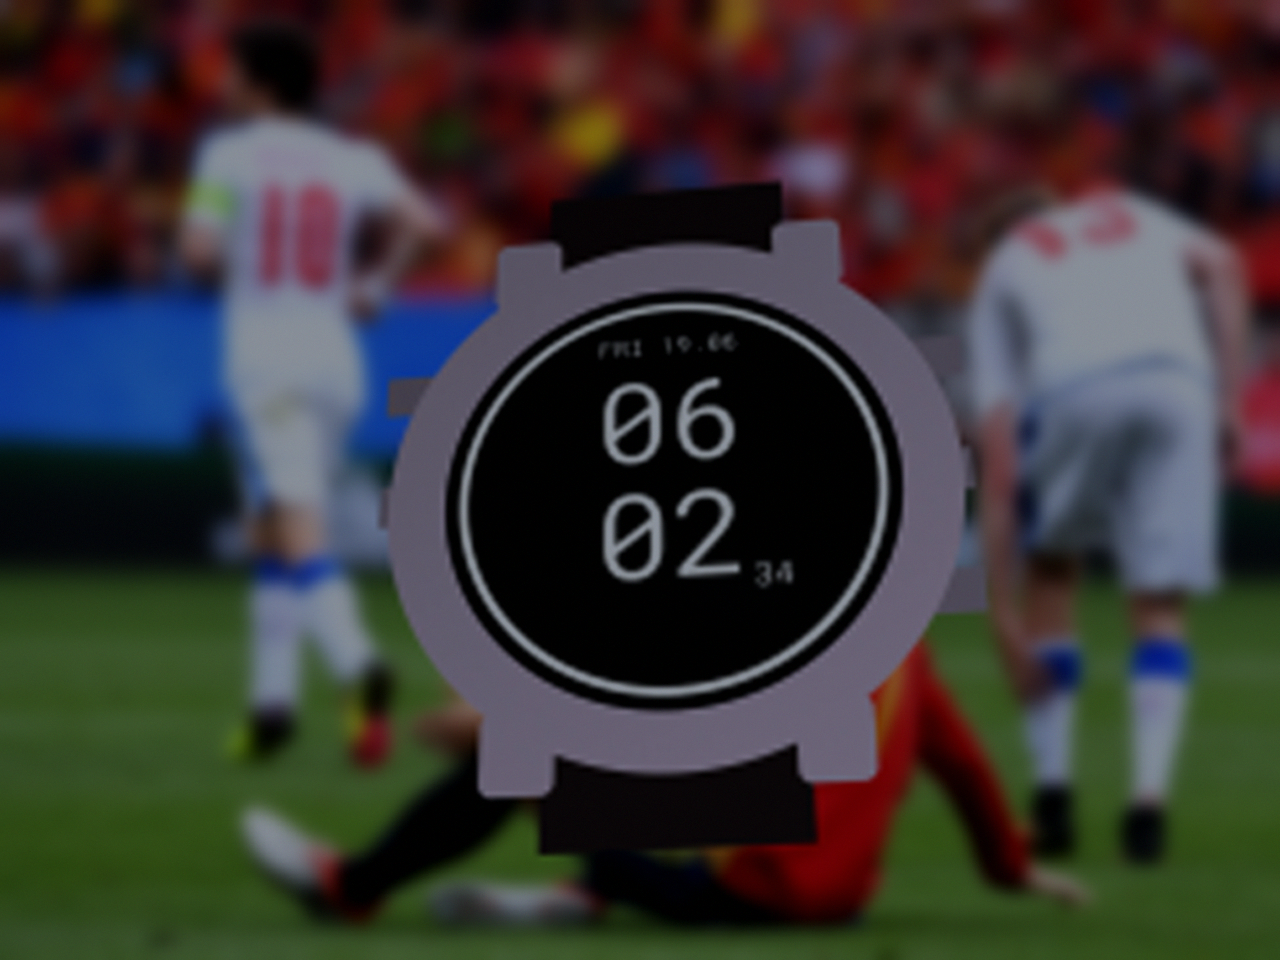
6:02
